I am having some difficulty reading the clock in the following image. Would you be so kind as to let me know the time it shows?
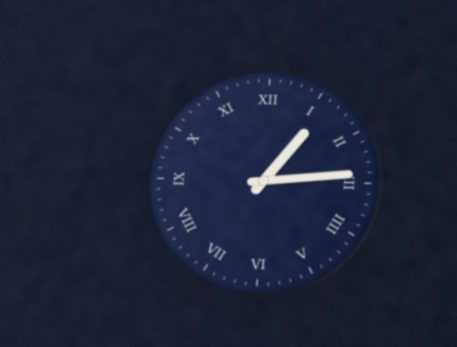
1:14
